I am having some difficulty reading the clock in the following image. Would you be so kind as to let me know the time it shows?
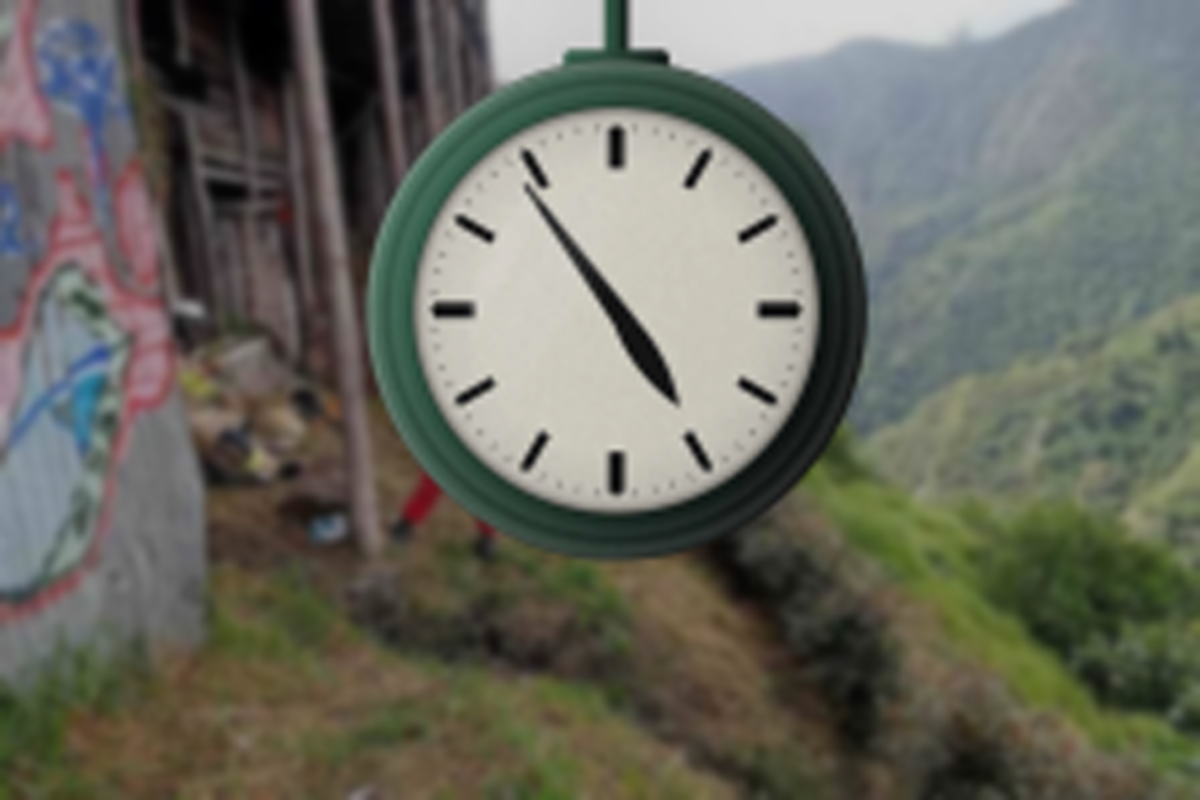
4:54
